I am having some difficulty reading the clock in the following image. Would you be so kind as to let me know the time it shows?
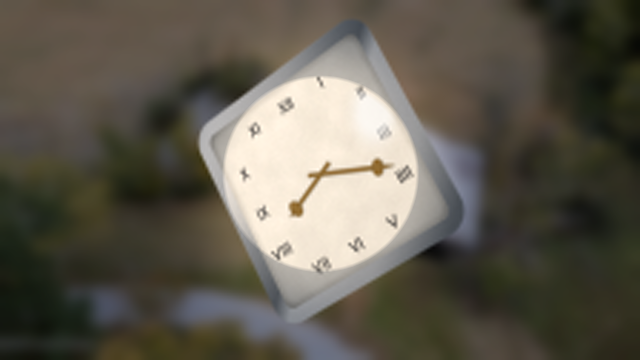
8:19
